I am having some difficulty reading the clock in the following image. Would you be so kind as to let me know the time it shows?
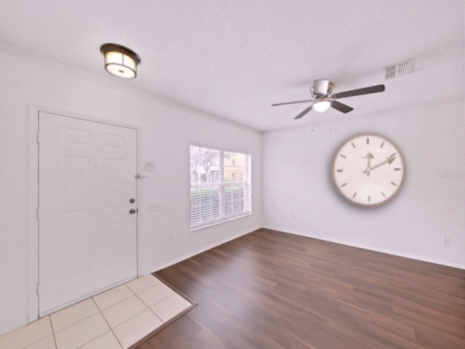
12:11
